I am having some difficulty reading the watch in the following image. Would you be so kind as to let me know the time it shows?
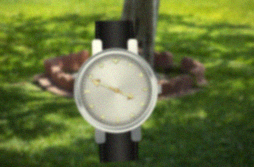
3:49
